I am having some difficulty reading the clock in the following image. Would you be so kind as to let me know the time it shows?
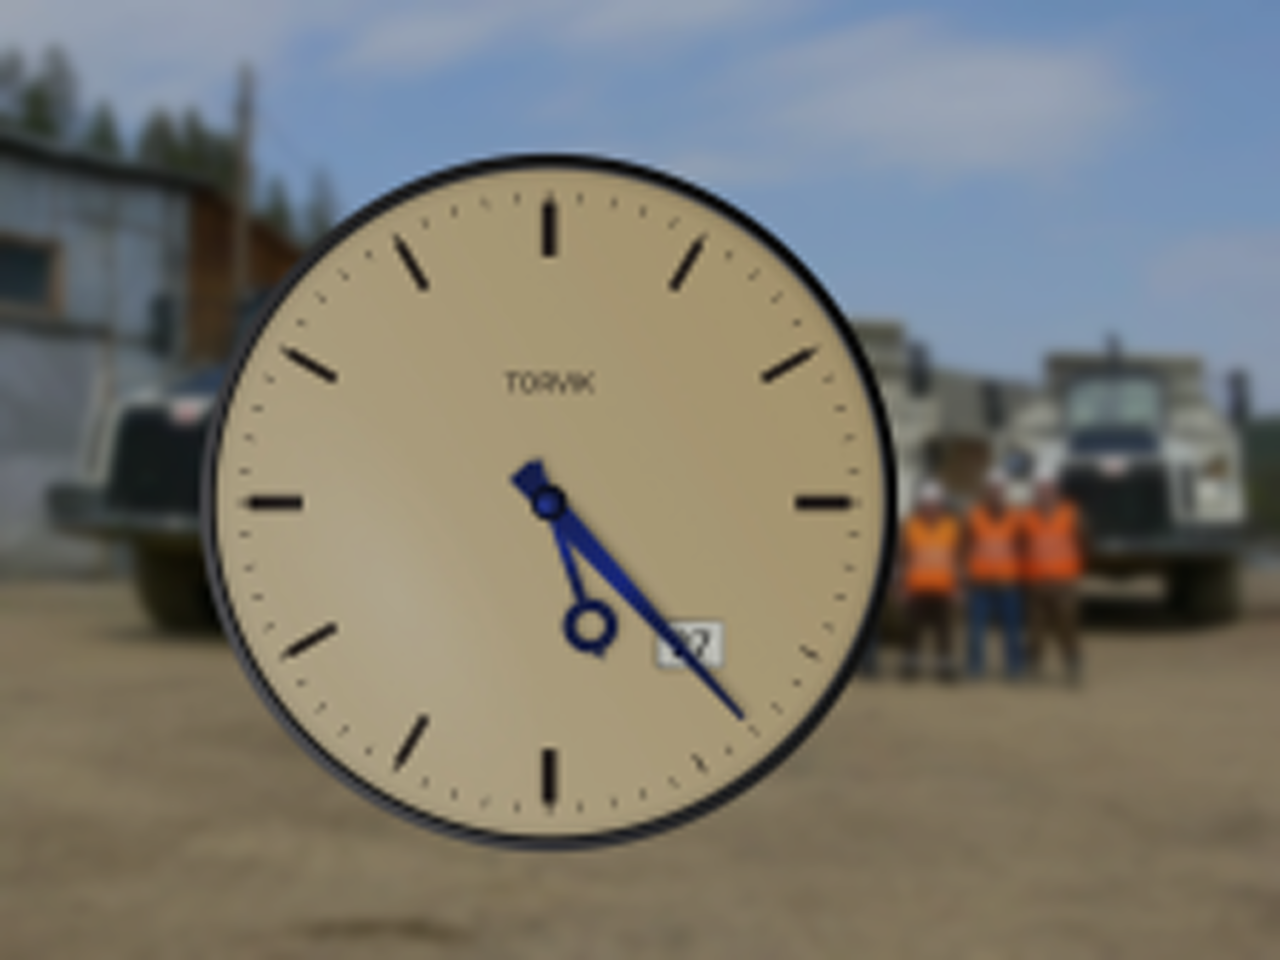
5:23
